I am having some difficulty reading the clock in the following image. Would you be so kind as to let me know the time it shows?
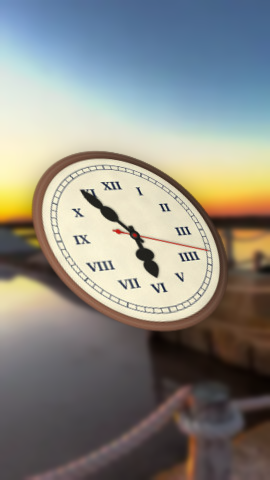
5:54:18
